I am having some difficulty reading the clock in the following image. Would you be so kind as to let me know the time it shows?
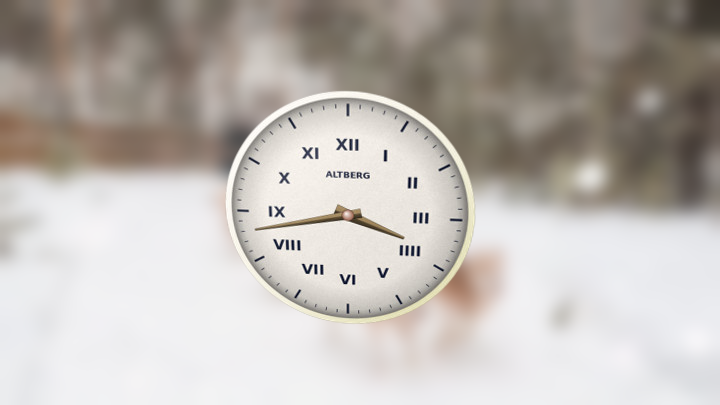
3:43
